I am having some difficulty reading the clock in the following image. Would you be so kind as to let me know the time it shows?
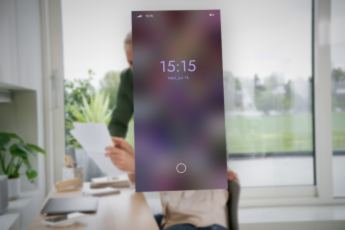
15:15
